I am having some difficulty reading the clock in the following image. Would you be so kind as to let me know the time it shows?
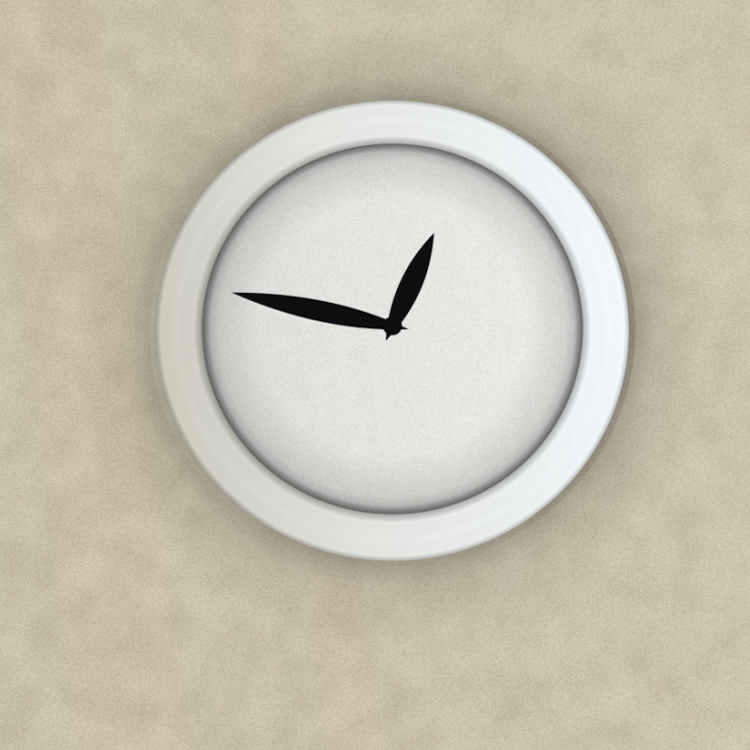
12:47
